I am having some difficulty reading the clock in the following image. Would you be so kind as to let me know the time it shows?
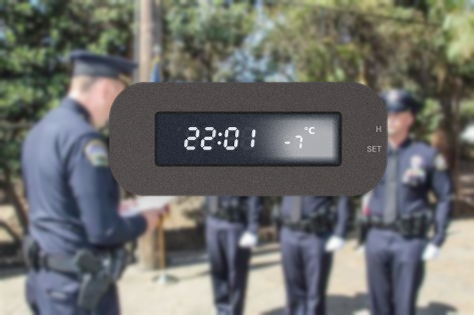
22:01
